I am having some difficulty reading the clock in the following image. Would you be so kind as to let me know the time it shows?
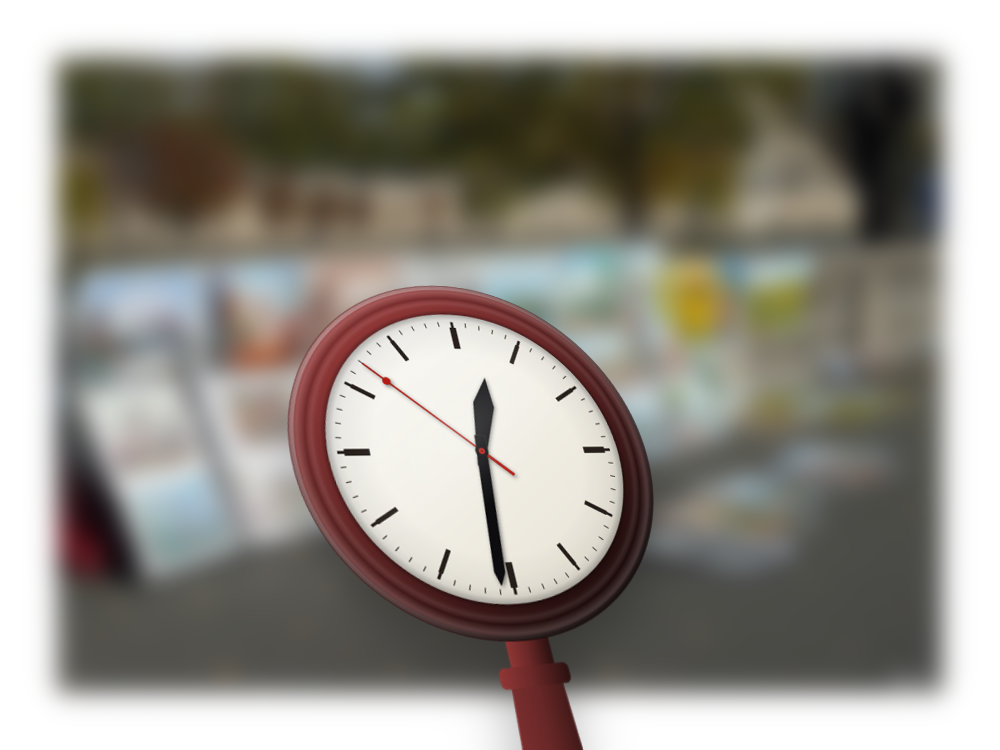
12:30:52
